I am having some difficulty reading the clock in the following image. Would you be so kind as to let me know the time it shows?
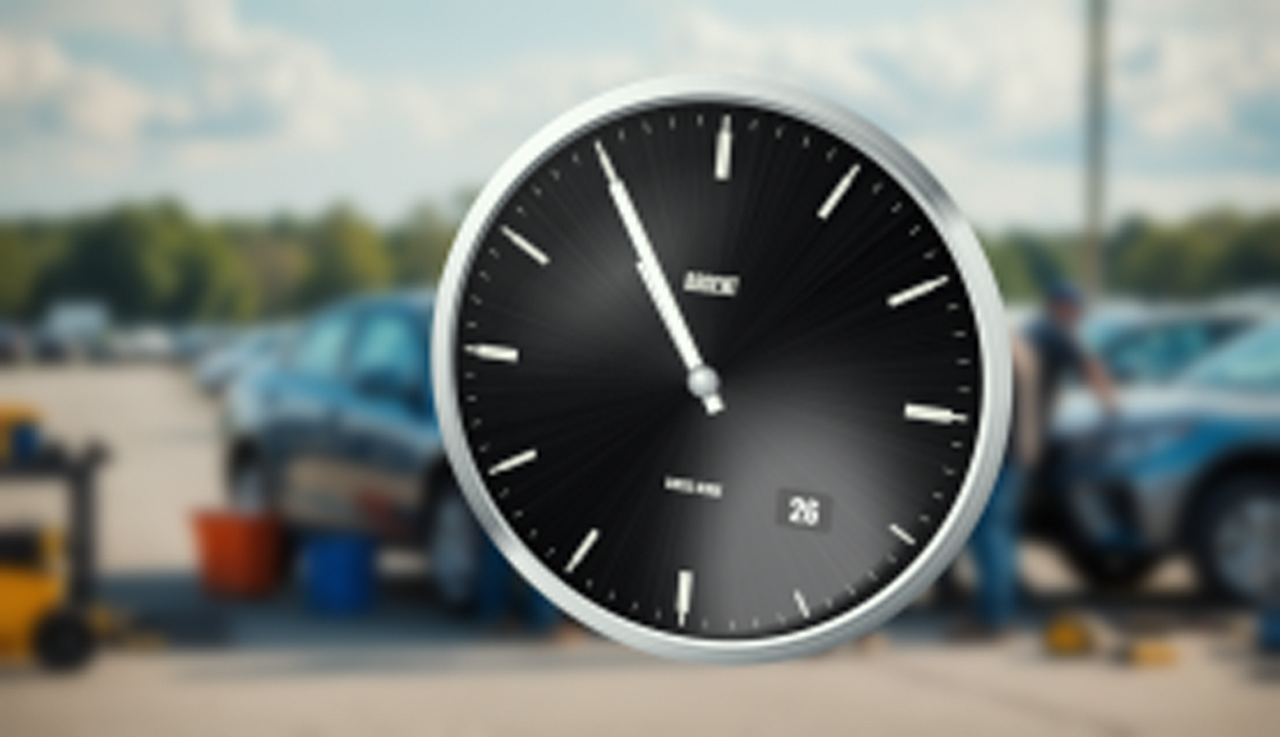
10:55
